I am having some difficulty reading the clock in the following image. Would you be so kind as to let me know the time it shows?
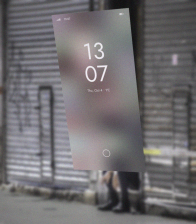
13:07
